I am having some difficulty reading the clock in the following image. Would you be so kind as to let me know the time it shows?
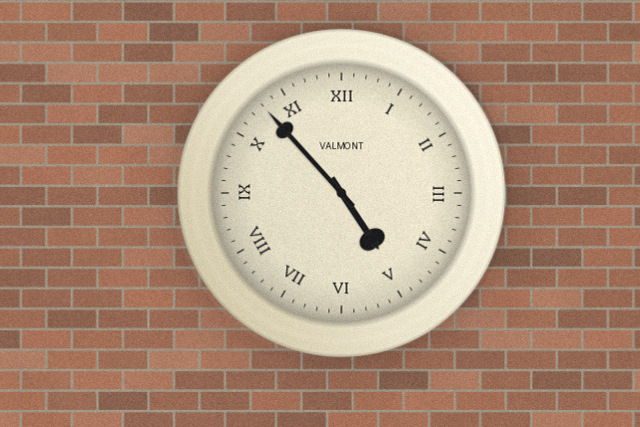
4:53
